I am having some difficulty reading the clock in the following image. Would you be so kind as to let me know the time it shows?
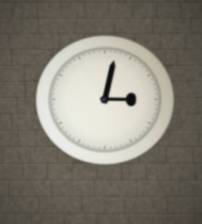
3:02
